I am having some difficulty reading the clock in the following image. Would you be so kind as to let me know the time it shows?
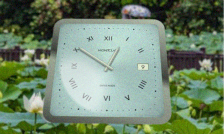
12:51
